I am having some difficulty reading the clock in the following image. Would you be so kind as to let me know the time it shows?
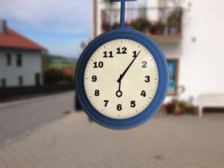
6:06
